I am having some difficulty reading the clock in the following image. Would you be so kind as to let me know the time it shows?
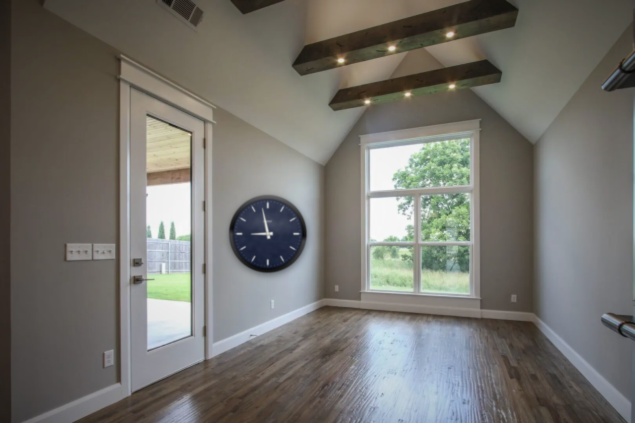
8:58
